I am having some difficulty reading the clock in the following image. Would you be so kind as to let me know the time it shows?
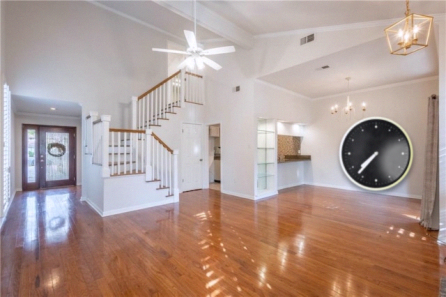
7:37
